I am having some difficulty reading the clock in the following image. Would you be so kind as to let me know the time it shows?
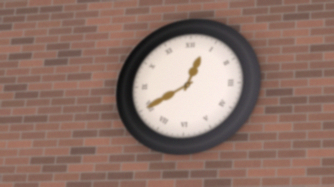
12:40
